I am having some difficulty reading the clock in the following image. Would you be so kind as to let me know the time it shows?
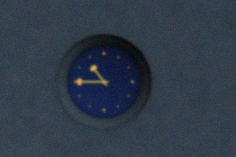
10:45
